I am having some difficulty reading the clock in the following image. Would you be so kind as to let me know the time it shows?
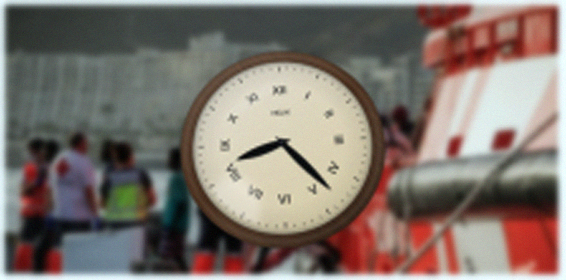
8:23
